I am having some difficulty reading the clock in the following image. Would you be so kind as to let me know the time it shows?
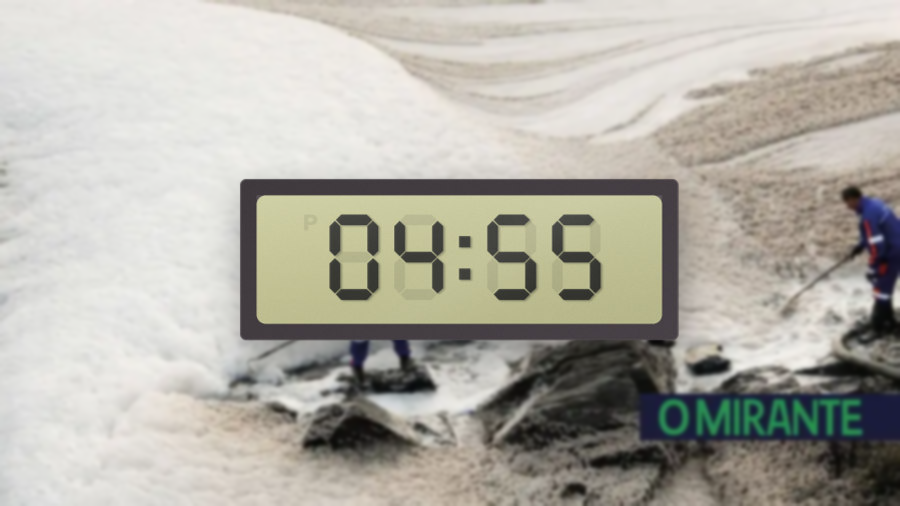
4:55
